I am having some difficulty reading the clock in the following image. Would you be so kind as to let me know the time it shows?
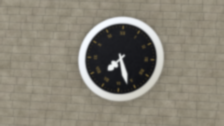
7:27
